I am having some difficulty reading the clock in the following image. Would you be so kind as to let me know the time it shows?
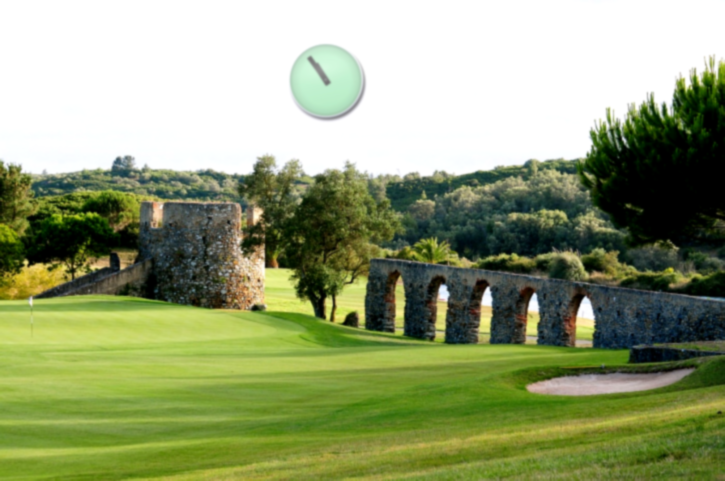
10:54
